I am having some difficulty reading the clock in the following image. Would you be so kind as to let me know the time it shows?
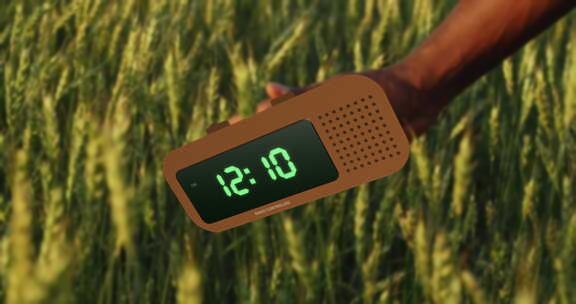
12:10
